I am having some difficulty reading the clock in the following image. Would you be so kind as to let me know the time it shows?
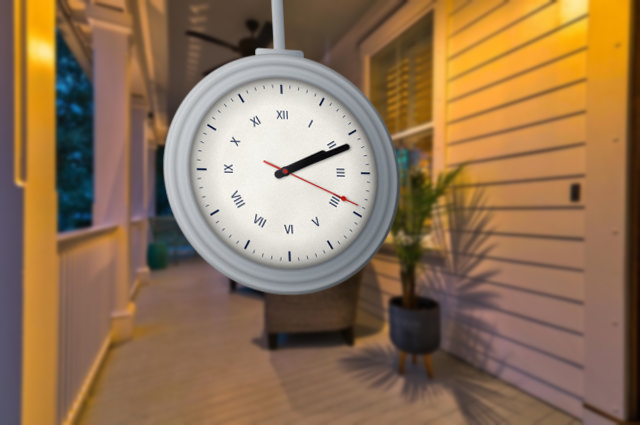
2:11:19
